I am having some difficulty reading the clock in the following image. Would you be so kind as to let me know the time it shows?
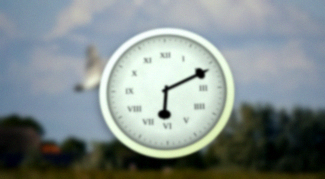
6:11
